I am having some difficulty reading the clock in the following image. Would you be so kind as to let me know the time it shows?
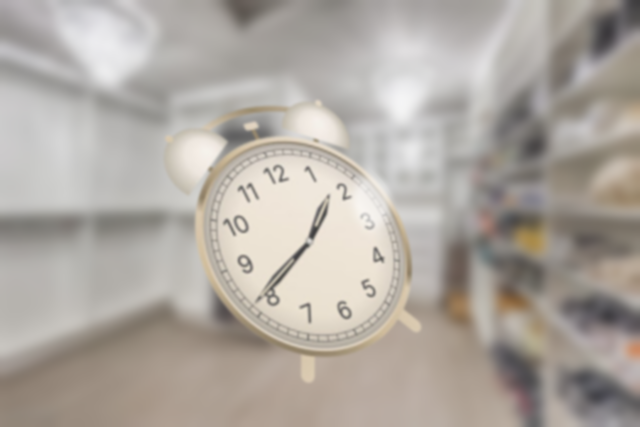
1:41
